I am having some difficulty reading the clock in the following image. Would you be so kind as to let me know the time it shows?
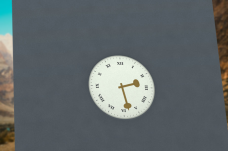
2:28
